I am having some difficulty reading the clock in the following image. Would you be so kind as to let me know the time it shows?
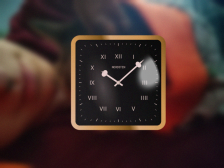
10:08
